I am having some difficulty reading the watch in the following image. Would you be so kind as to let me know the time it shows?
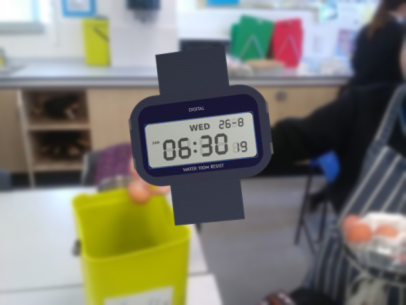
6:30:19
